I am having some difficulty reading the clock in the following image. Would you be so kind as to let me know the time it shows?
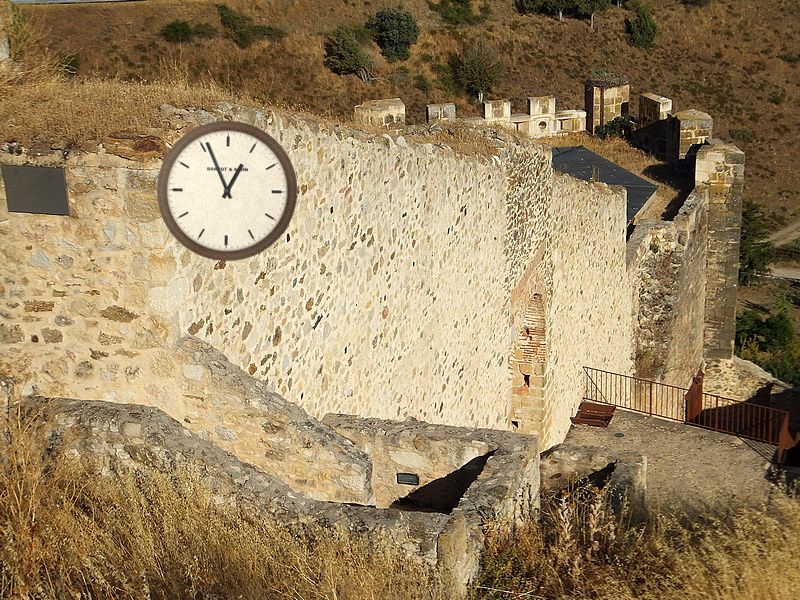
12:56
